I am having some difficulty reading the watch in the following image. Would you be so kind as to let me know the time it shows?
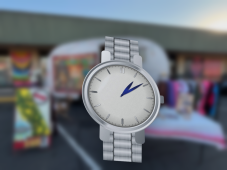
1:09
